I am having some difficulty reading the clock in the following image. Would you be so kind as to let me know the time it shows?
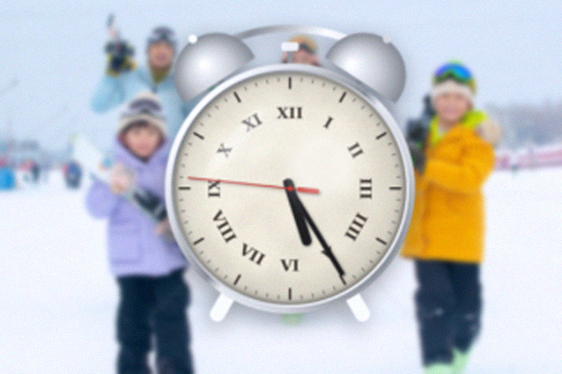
5:24:46
